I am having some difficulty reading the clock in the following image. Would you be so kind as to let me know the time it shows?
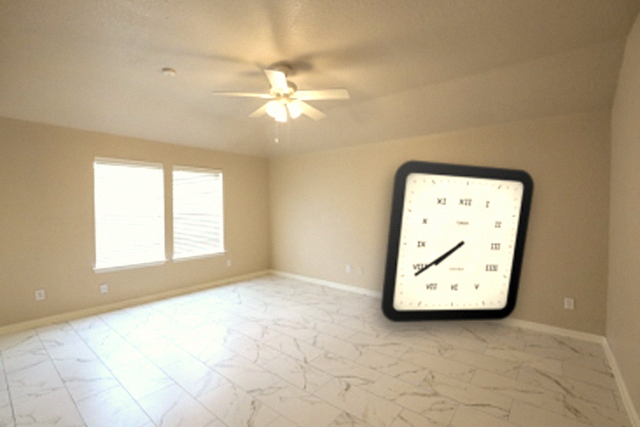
7:39
